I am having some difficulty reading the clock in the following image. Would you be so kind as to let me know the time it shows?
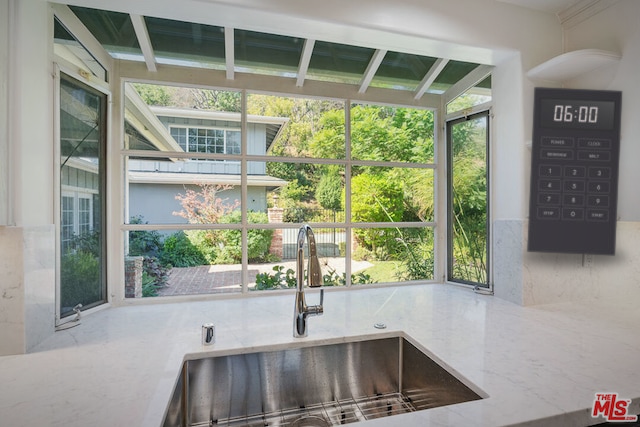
6:00
